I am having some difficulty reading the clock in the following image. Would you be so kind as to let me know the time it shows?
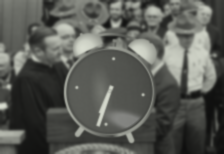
6:32
